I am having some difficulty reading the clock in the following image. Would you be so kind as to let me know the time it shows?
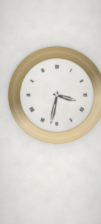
3:32
